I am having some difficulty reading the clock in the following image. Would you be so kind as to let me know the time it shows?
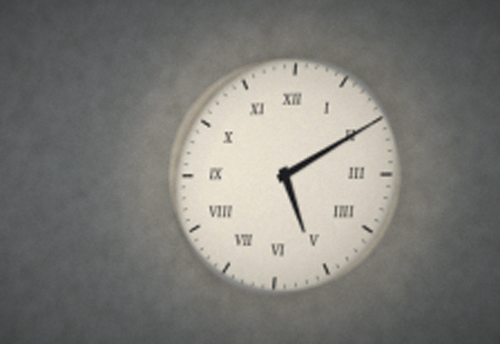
5:10
